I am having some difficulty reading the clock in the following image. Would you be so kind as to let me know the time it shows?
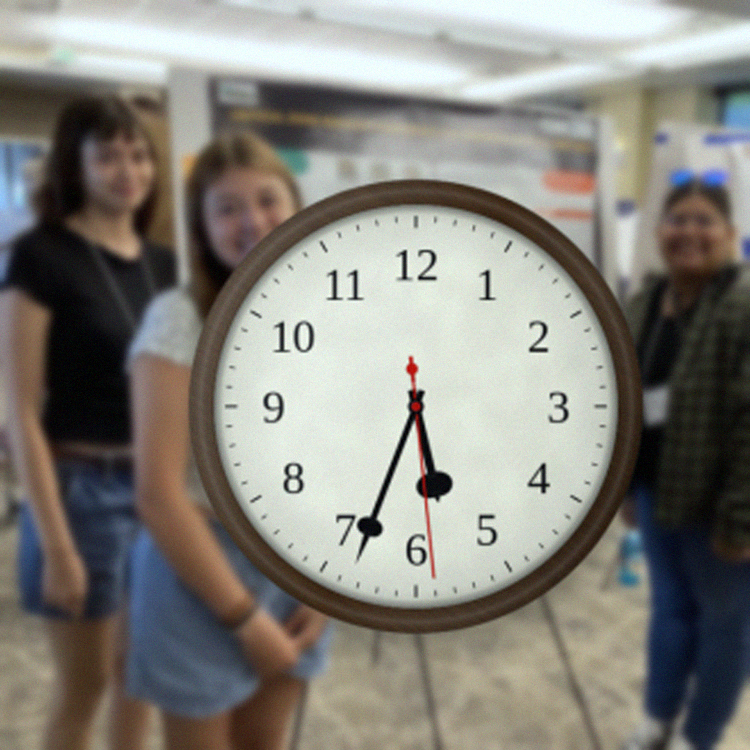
5:33:29
